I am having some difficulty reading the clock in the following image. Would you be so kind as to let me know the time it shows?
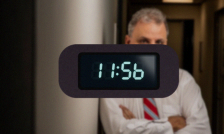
11:56
